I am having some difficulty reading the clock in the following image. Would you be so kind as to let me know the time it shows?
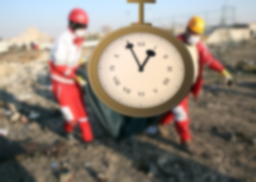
12:56
